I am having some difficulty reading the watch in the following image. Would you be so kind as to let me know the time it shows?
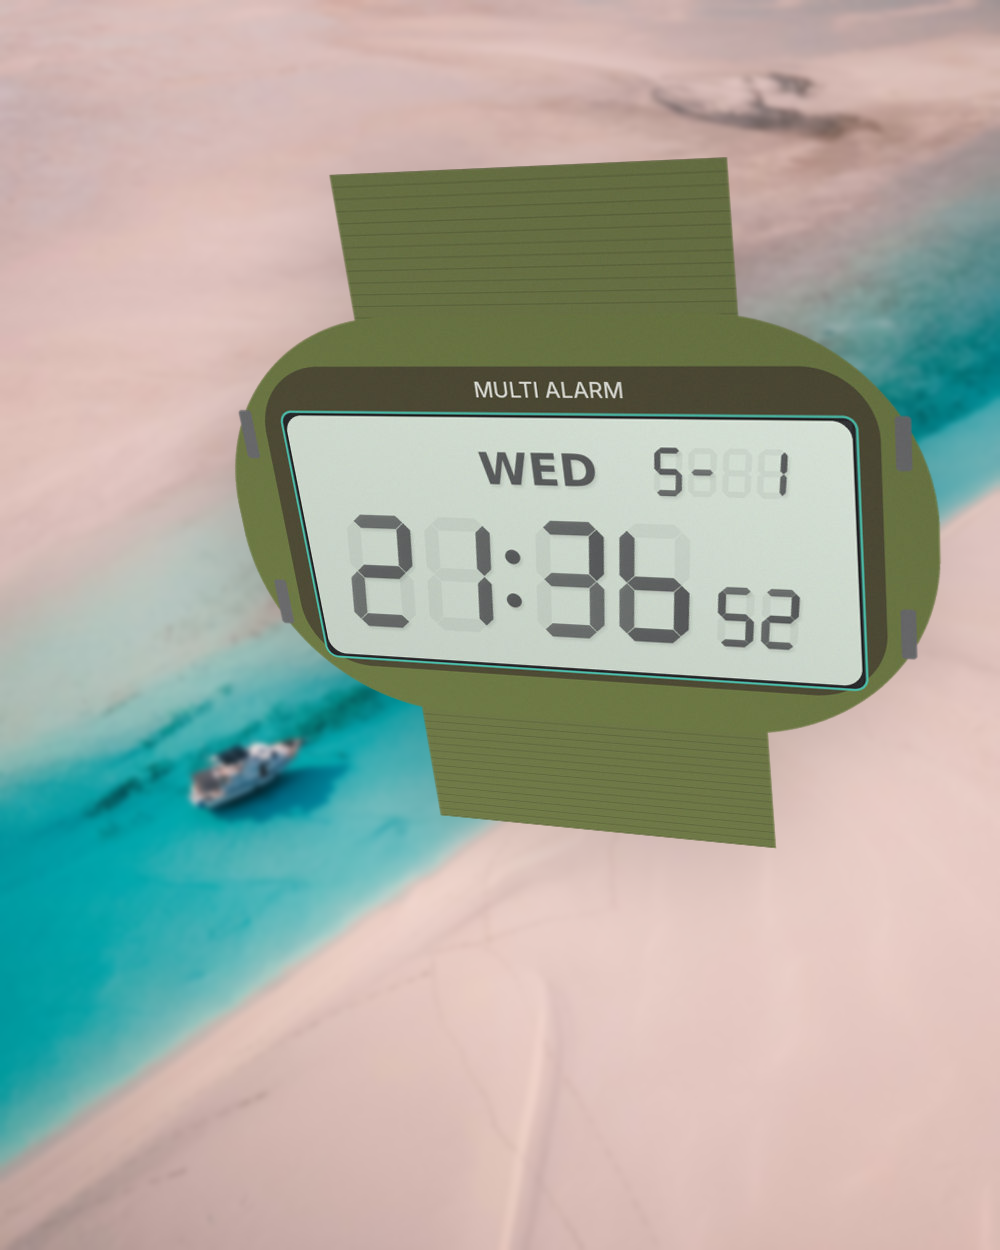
21:36:52
